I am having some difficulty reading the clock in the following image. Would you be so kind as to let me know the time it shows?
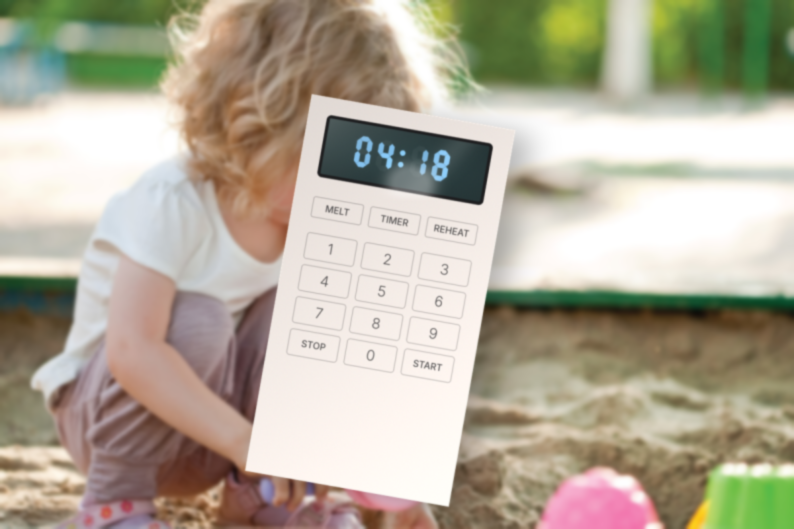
4:18
